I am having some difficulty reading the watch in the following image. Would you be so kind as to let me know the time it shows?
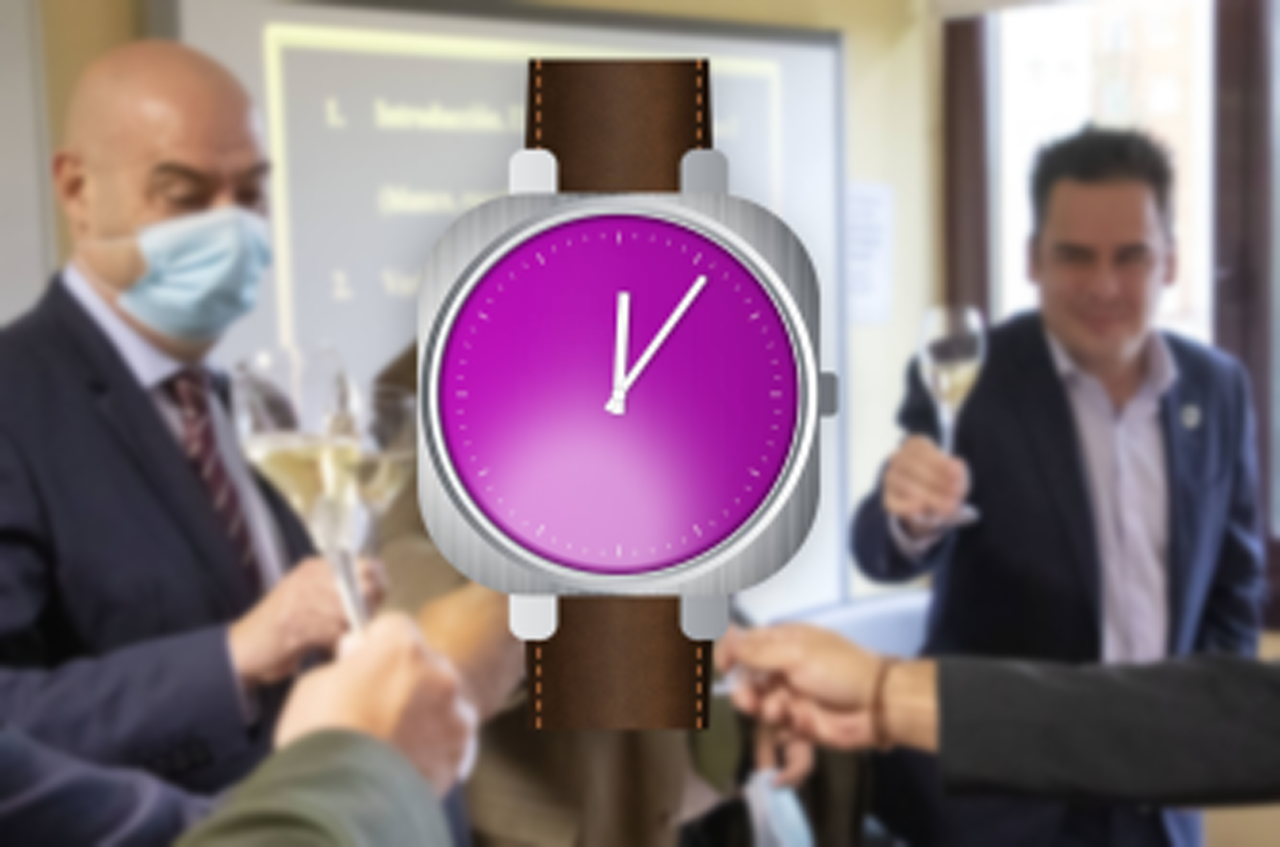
12:06
